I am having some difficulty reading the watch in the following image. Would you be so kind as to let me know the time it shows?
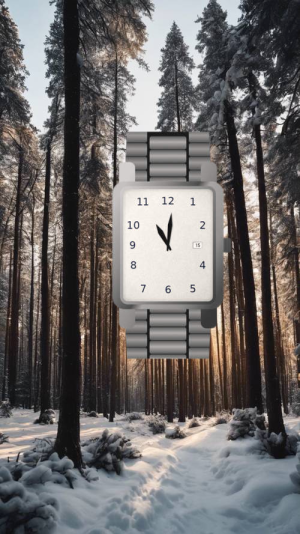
11:01
